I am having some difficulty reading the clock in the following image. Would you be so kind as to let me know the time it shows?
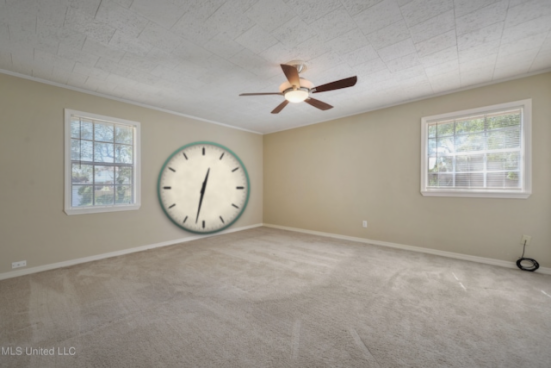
12:32
